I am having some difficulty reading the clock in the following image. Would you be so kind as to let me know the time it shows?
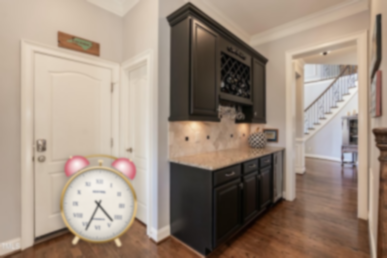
4:34
